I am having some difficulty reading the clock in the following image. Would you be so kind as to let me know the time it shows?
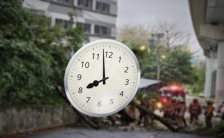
7:58
